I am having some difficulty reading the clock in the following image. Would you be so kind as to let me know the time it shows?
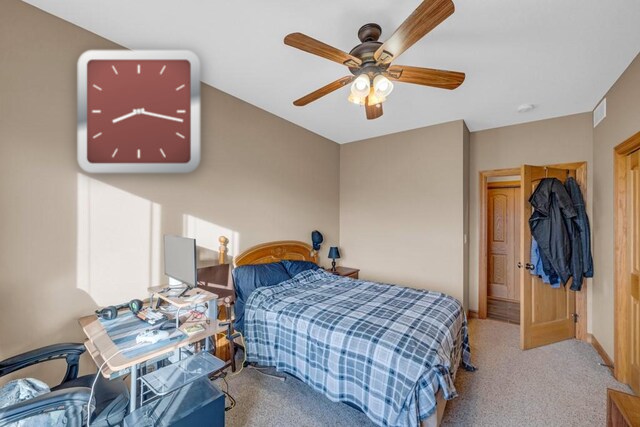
8:17
